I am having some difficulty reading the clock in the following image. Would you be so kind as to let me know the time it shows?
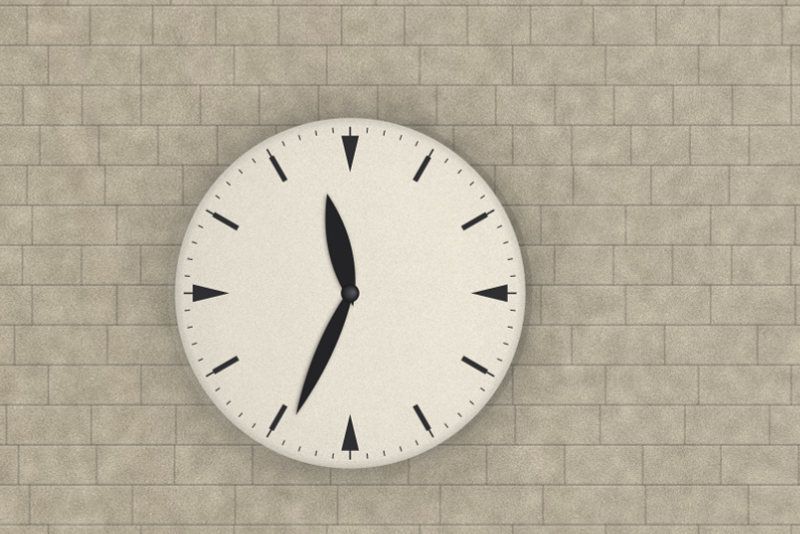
11:34
